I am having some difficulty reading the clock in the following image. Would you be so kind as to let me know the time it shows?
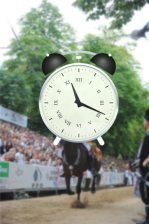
11:19
